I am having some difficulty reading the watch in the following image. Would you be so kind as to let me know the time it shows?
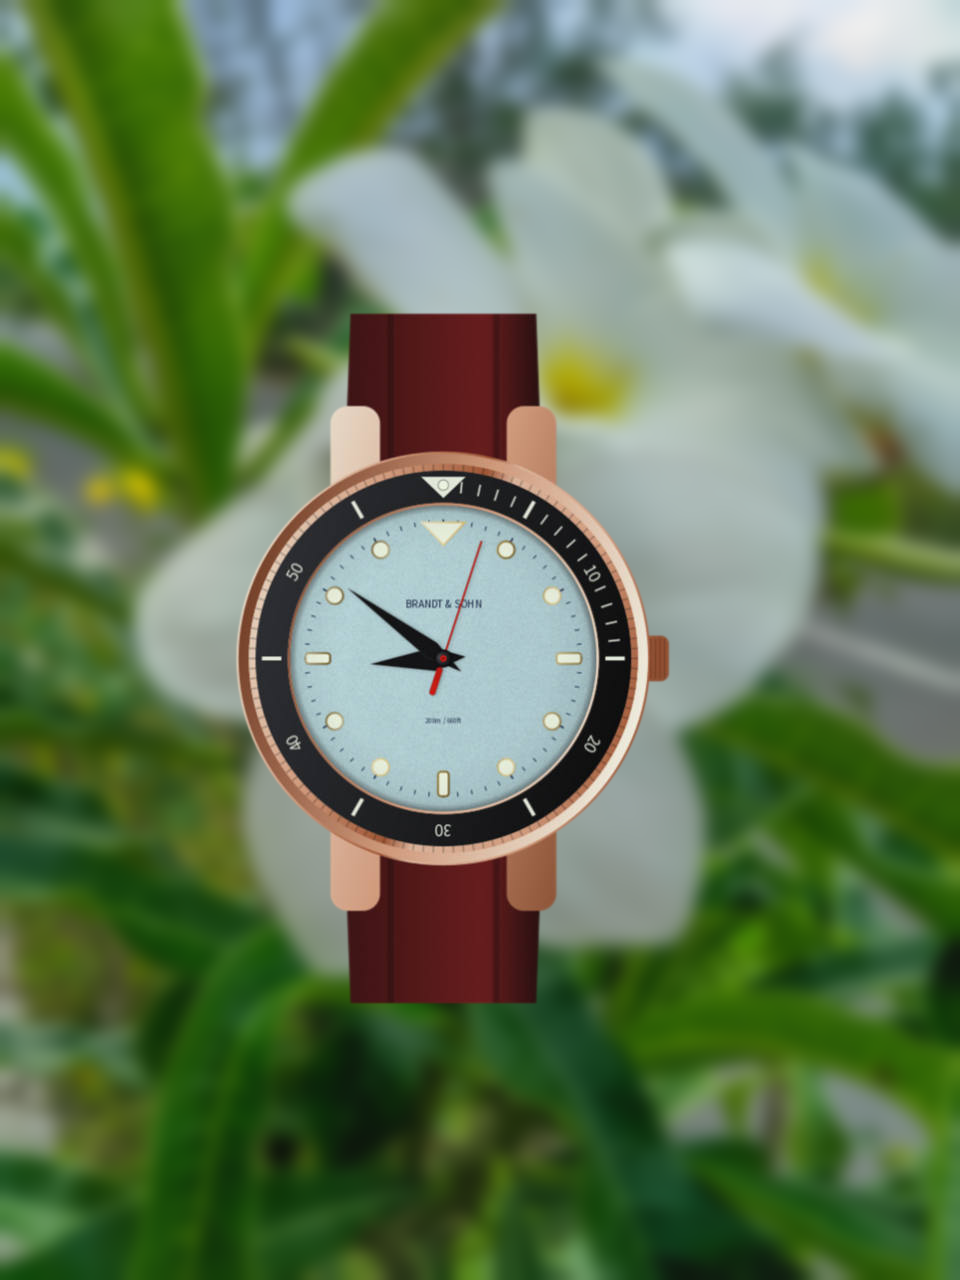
8:51:03
